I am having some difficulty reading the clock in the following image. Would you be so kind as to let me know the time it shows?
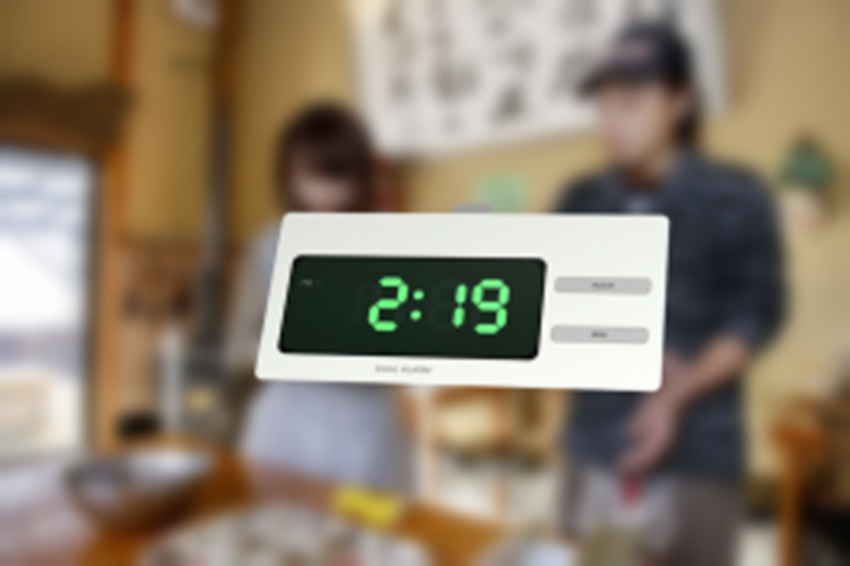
2:19
